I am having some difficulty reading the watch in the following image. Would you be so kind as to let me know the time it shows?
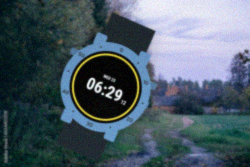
6:29
